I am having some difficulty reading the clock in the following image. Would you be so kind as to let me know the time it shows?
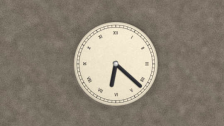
6:22
